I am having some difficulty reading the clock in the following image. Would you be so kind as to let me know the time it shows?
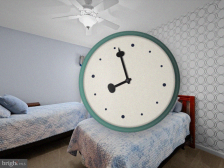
7:56
